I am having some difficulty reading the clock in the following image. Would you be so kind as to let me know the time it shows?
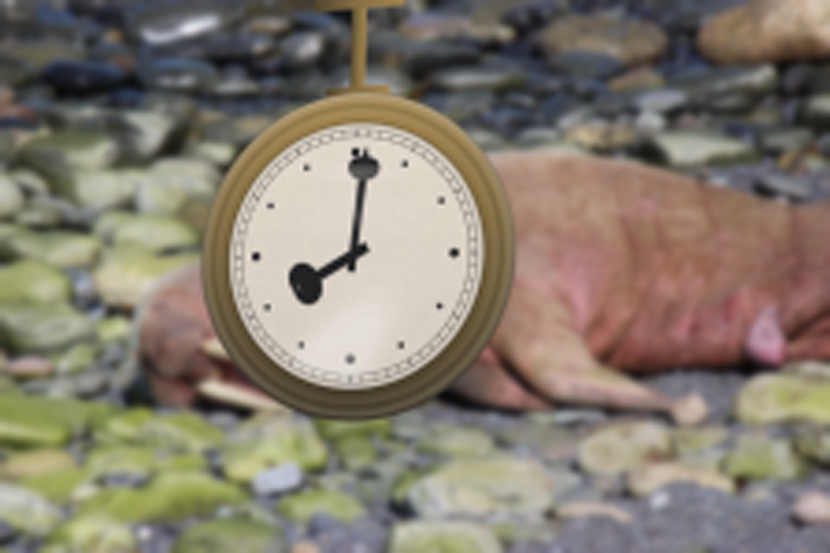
8:01
